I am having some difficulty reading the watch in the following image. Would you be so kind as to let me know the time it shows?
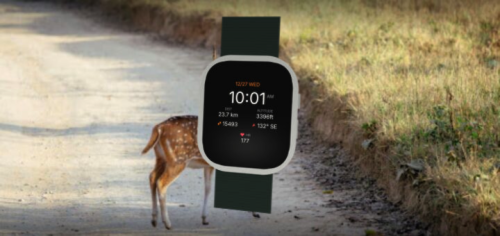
10:01
